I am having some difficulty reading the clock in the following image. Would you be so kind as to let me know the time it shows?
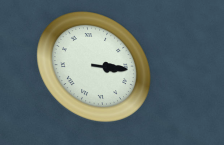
3:16
